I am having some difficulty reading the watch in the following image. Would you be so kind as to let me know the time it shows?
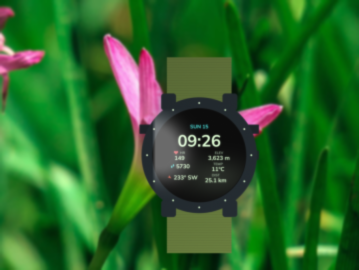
9:26
